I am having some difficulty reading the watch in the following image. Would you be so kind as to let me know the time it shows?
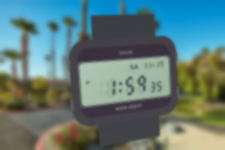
1:59
